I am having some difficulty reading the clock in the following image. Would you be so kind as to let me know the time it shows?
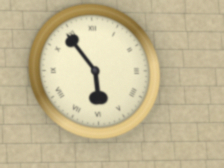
5:54
